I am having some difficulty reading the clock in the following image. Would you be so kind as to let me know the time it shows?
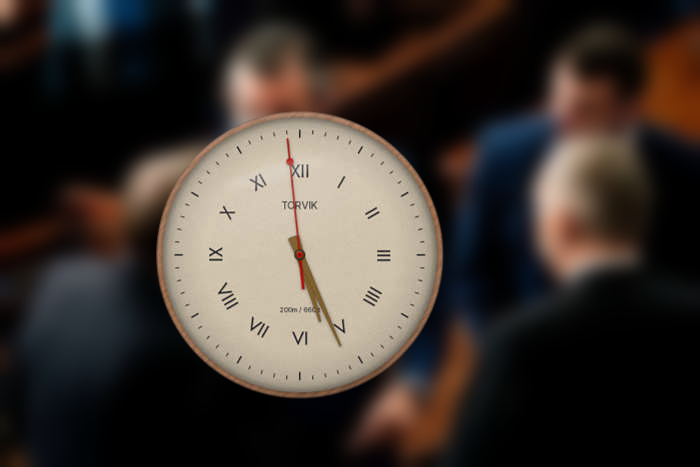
5:25:59
